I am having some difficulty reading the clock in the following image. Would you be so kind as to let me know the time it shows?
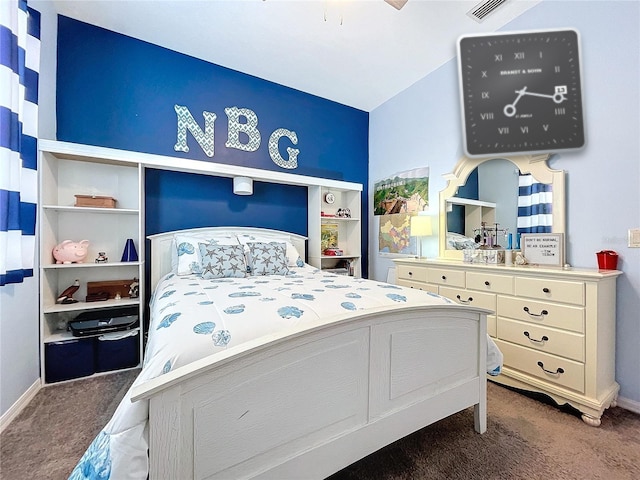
7:17
